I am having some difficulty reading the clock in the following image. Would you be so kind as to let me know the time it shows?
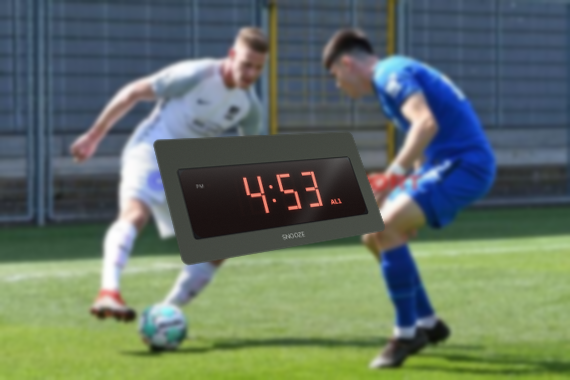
4:53
